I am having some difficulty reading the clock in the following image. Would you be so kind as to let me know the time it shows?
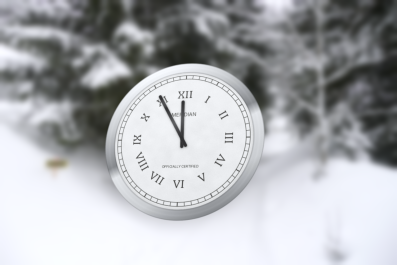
11:55
